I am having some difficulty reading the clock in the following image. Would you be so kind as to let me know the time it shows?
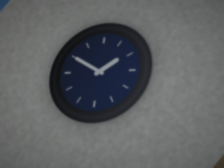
1:50
